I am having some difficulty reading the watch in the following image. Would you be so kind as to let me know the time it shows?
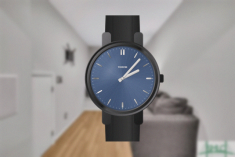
2:07
